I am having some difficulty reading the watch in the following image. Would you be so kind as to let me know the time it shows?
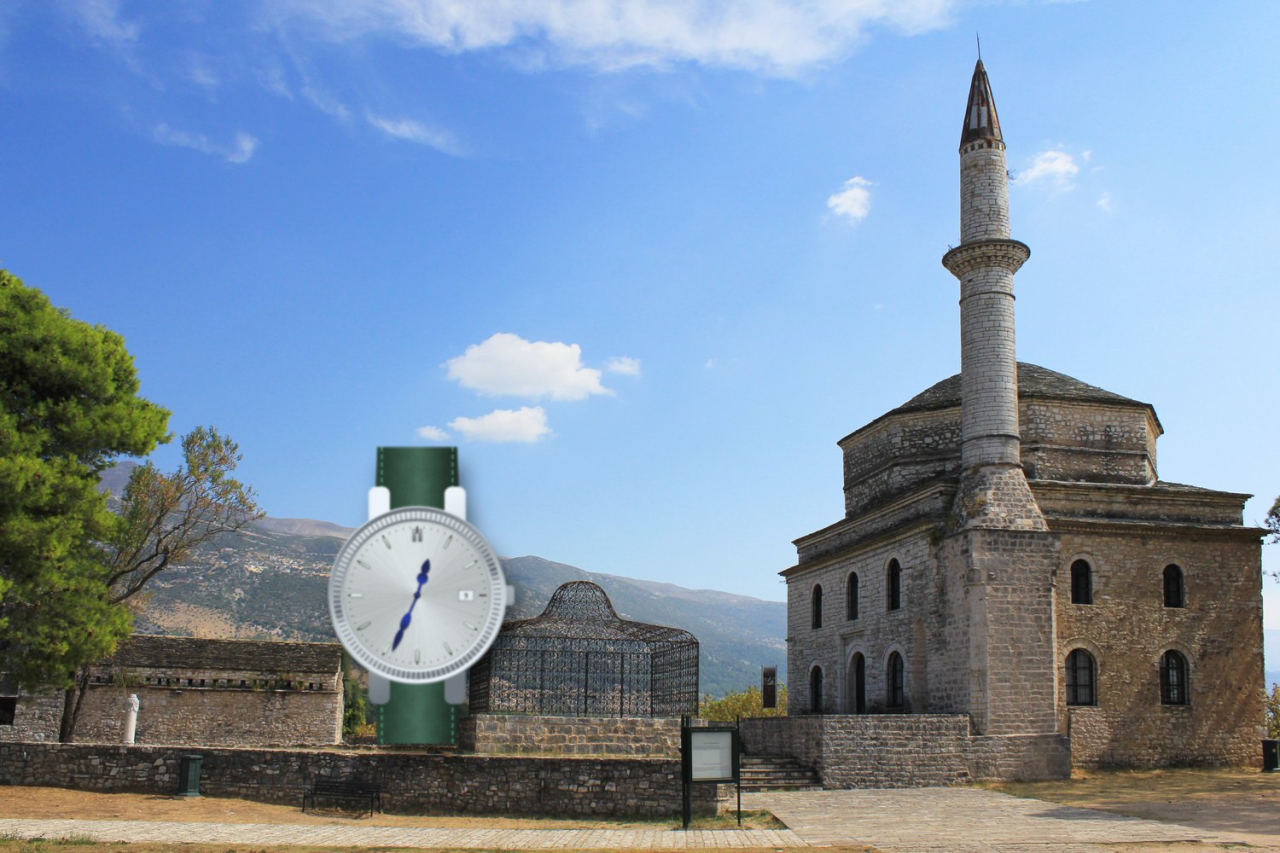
12:34
